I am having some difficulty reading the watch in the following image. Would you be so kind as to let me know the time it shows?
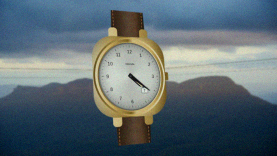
4:21
